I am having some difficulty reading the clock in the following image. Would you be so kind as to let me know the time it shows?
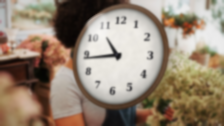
10:44
